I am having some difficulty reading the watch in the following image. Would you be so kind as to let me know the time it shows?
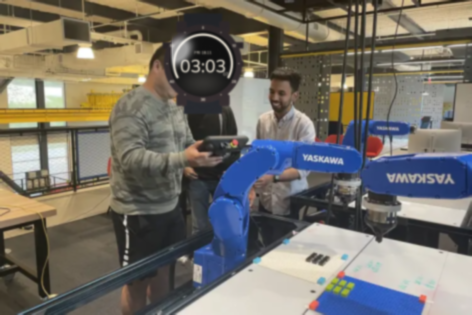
3:03
